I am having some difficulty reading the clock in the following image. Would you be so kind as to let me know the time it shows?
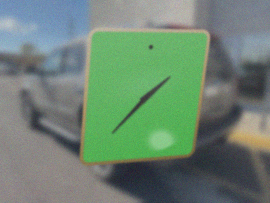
1:37
